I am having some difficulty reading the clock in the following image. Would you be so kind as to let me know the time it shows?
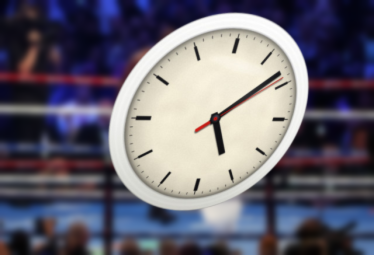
5:08:09
